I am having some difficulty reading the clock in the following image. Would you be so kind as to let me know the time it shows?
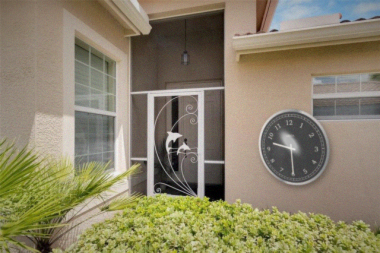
9:30
